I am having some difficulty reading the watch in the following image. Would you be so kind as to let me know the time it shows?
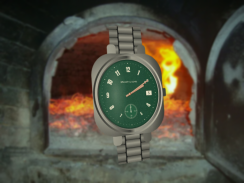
2:10
